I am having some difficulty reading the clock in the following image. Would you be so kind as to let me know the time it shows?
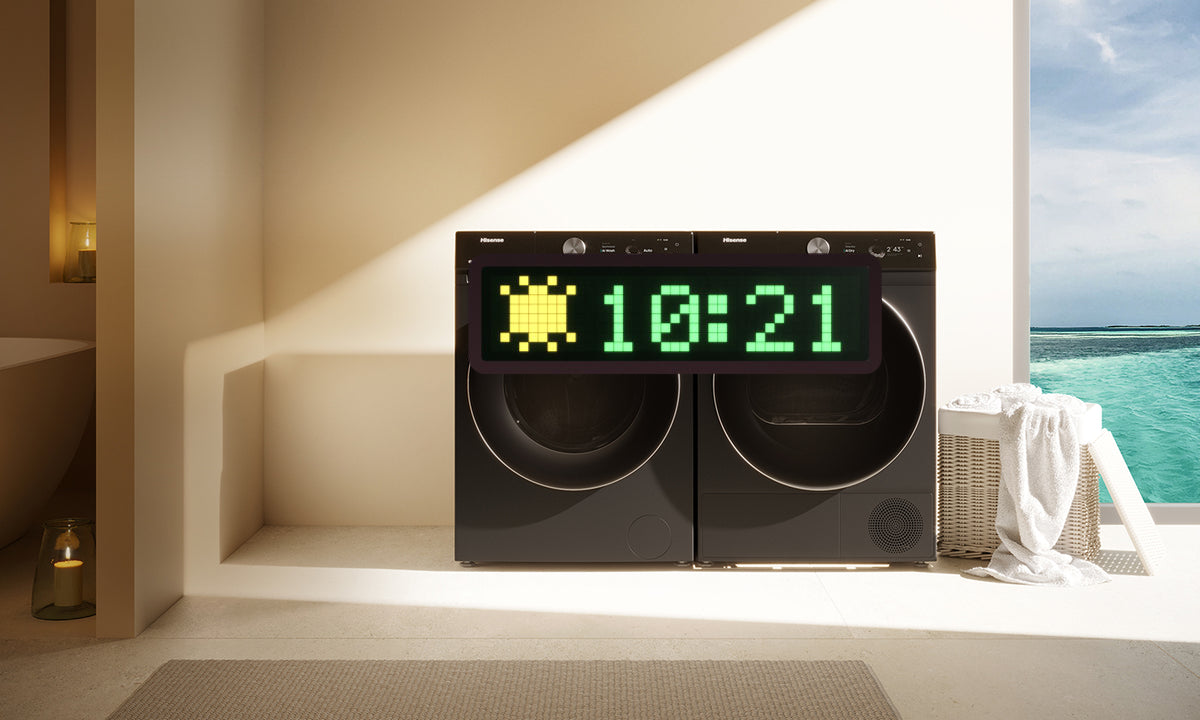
10:21
